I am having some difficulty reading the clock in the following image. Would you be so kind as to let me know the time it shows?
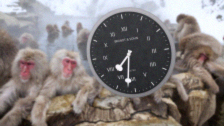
7:32
